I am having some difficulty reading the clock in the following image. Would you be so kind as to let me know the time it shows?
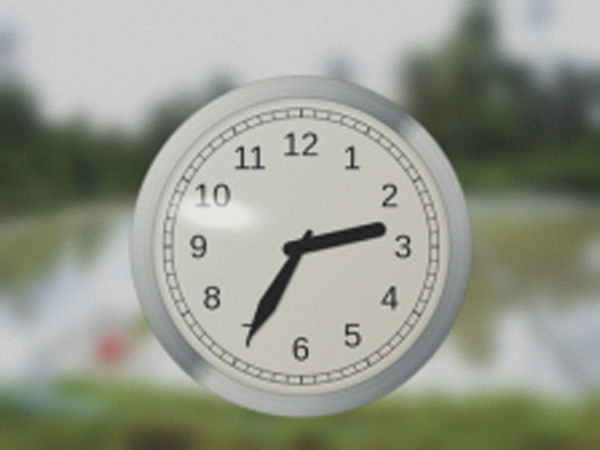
2:35
